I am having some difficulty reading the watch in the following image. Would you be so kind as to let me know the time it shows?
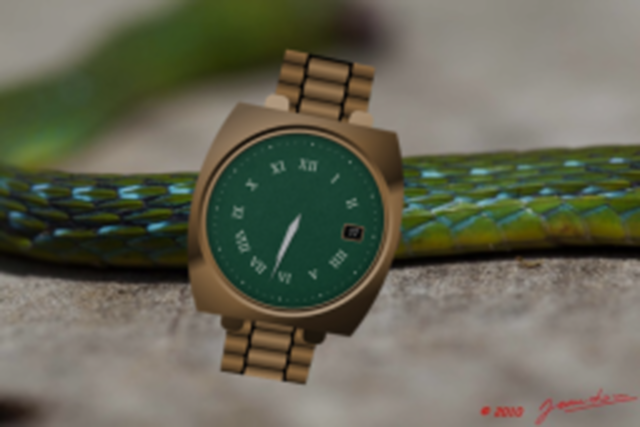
6:32
